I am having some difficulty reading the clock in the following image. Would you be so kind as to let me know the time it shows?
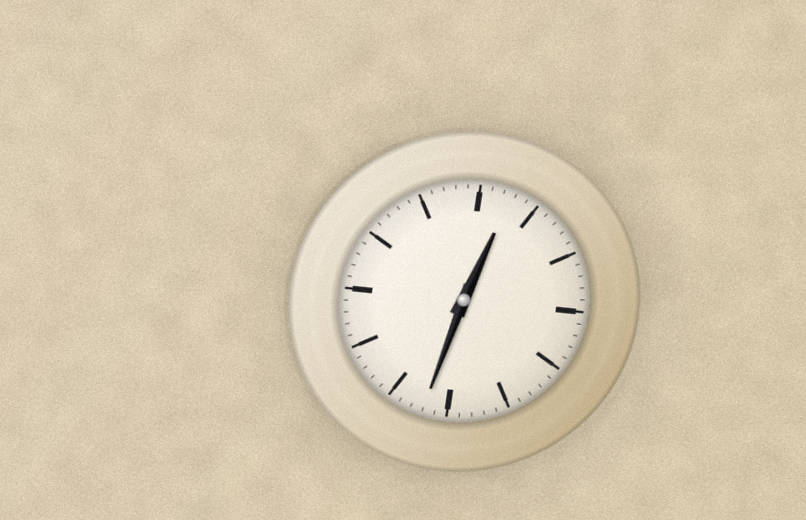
12:32
